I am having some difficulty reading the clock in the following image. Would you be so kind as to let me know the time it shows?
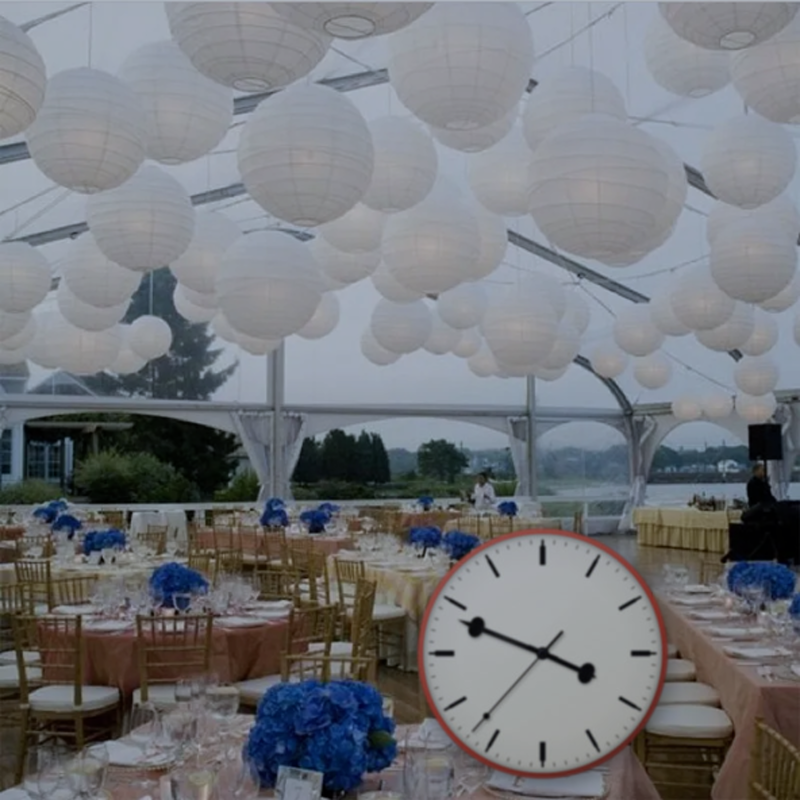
3:48:37
